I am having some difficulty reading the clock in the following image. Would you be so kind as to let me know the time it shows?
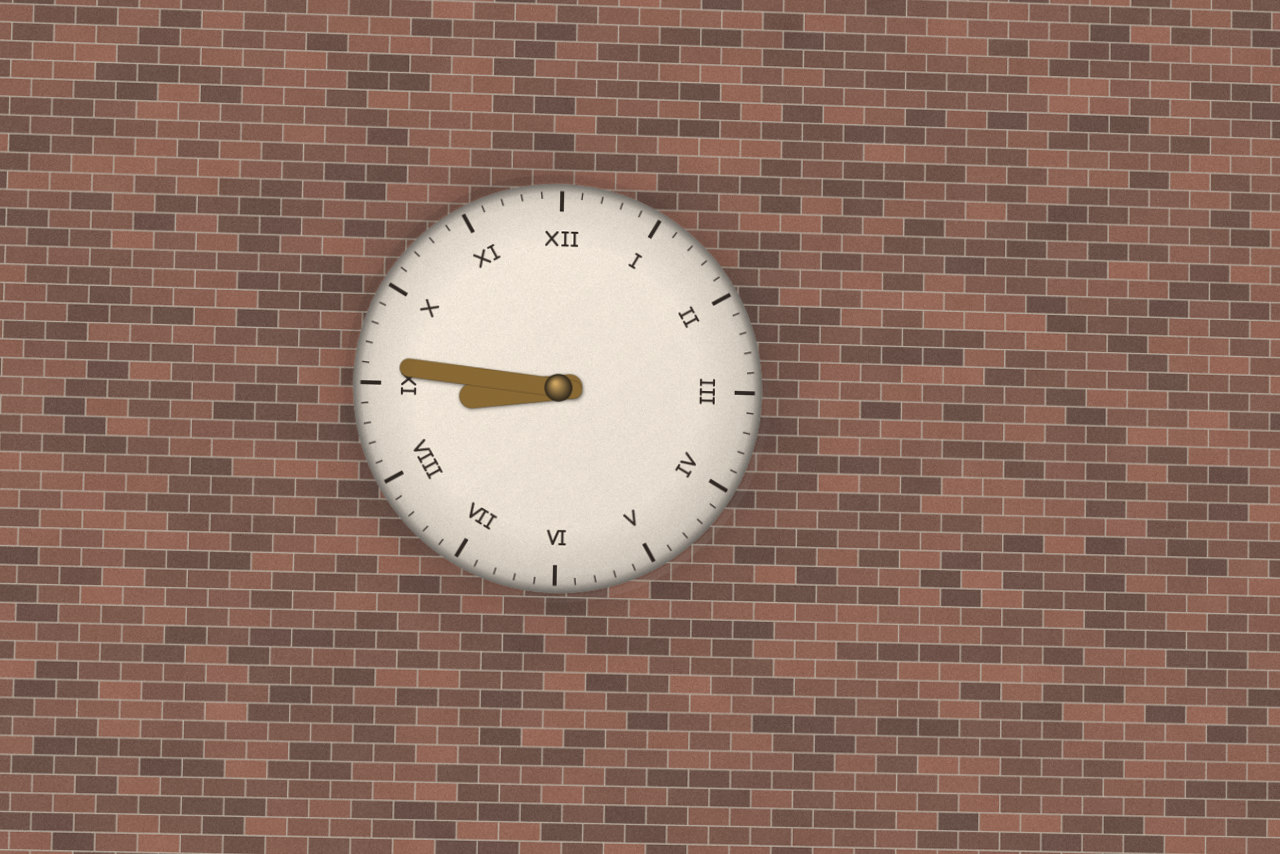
8:46
